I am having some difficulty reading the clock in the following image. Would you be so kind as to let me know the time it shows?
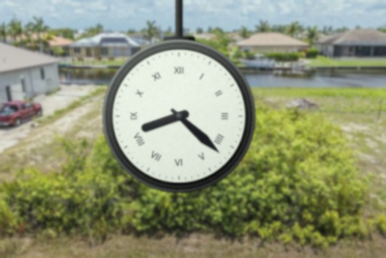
8:22
